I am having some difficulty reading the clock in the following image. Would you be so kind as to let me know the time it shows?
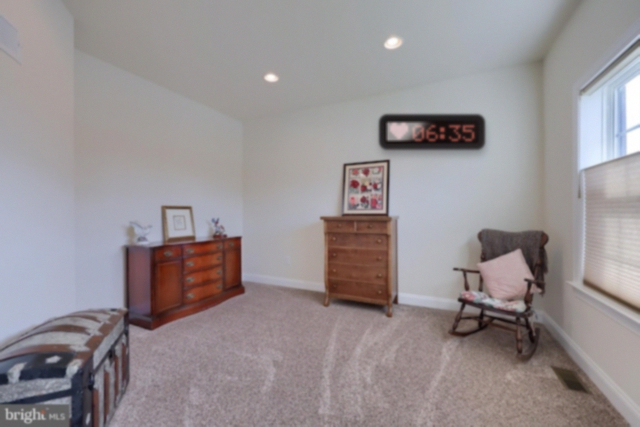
6:35
